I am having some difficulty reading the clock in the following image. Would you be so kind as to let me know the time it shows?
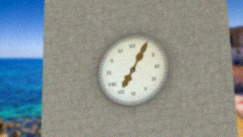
7:05
